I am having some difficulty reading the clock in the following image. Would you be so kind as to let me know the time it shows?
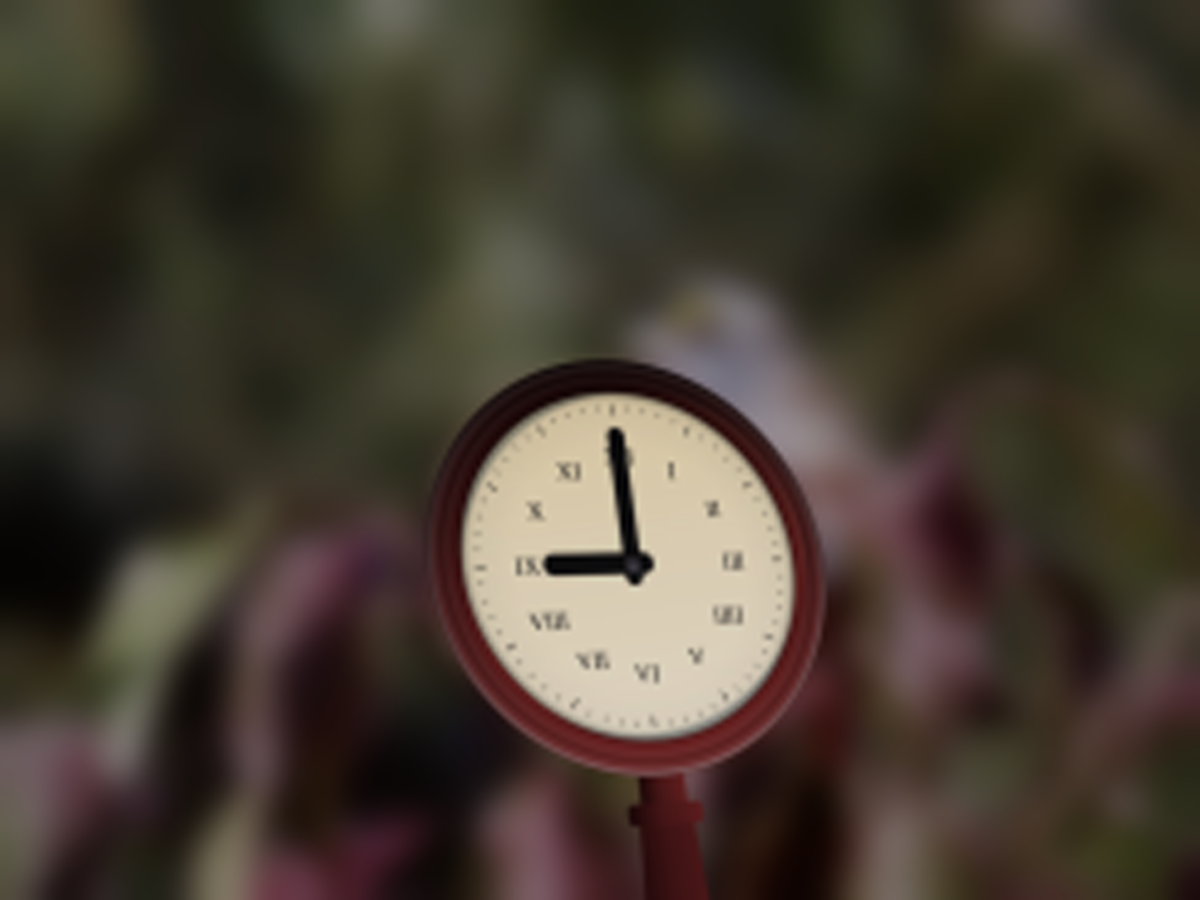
9:00
